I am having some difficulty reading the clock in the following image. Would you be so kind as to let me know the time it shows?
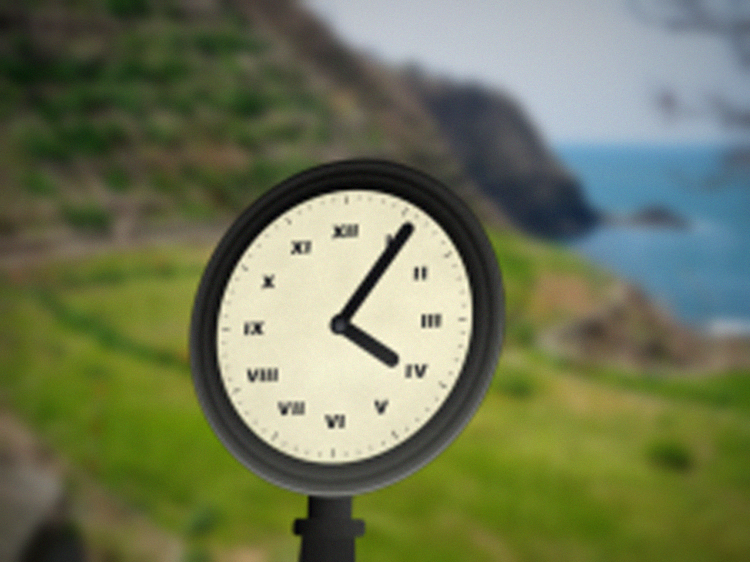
4:06
